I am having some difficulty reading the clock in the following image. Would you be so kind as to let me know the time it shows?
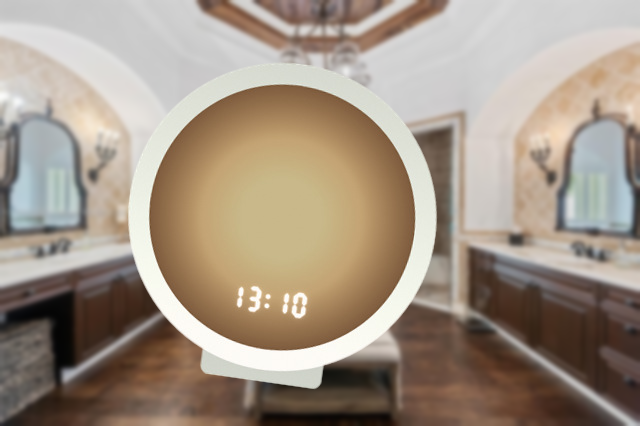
13:10
